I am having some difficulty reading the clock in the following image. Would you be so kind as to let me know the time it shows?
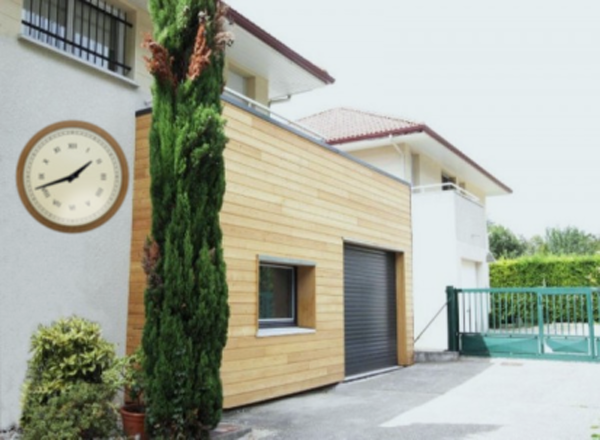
1:42
